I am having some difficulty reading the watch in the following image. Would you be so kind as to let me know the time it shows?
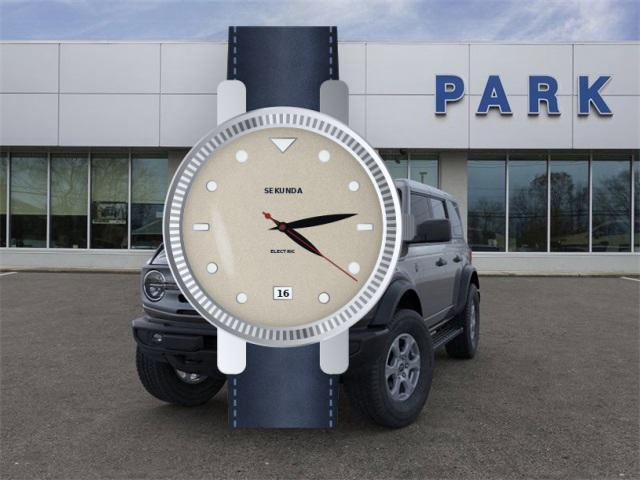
4:13:21
